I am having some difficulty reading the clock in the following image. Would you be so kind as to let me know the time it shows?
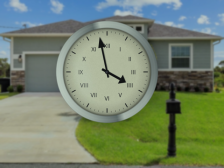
3:58
